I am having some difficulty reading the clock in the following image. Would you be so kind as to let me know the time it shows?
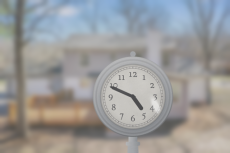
4:49
